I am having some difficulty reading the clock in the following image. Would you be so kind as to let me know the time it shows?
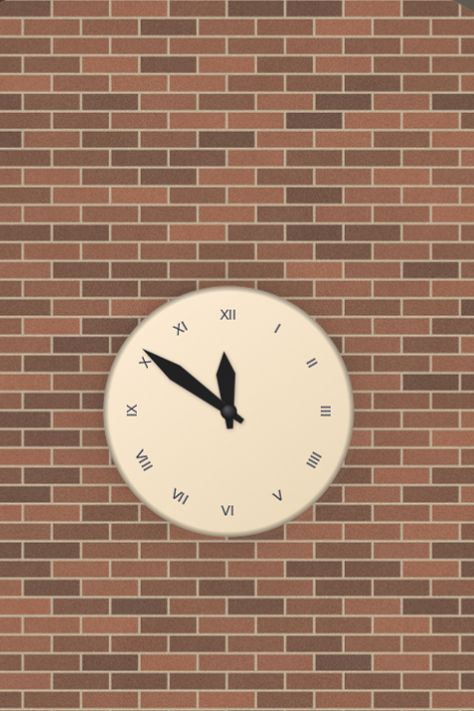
11:51
